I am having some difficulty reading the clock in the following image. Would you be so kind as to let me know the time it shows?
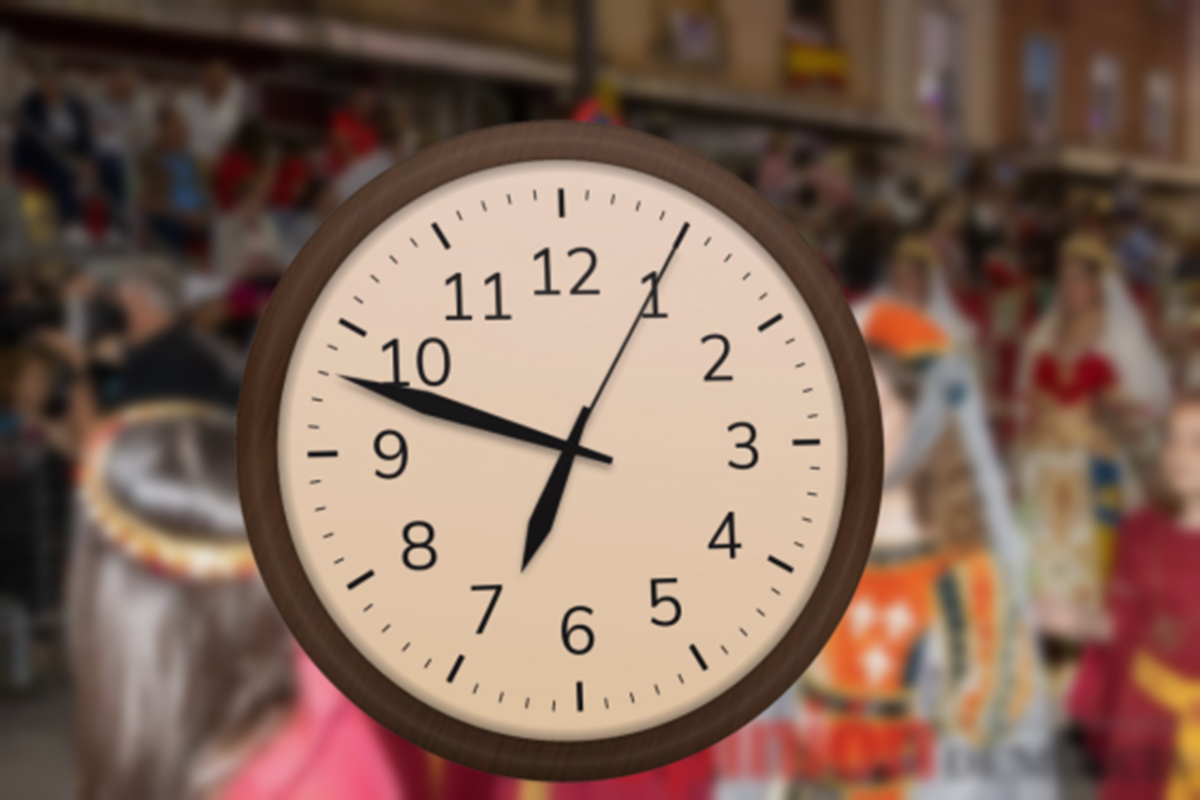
6:48:05
